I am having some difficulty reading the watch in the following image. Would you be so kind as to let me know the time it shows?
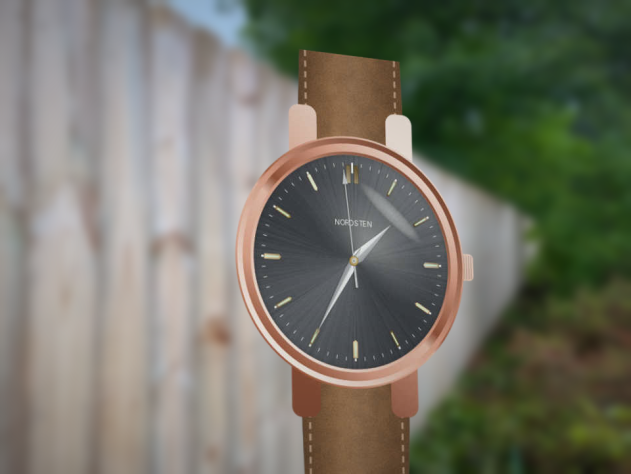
1:34:59
